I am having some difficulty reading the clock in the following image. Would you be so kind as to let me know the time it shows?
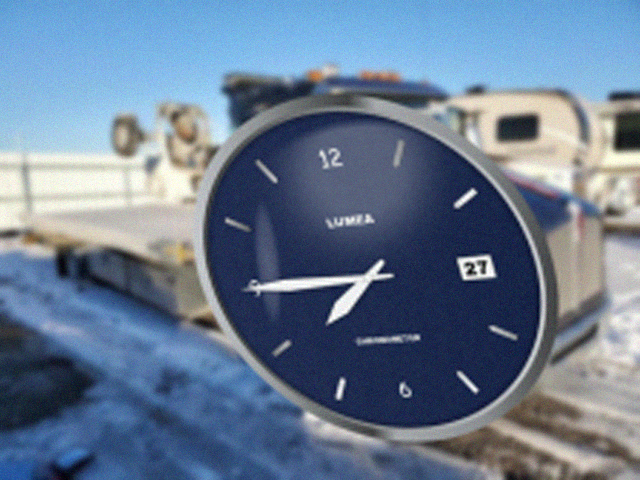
7:45
